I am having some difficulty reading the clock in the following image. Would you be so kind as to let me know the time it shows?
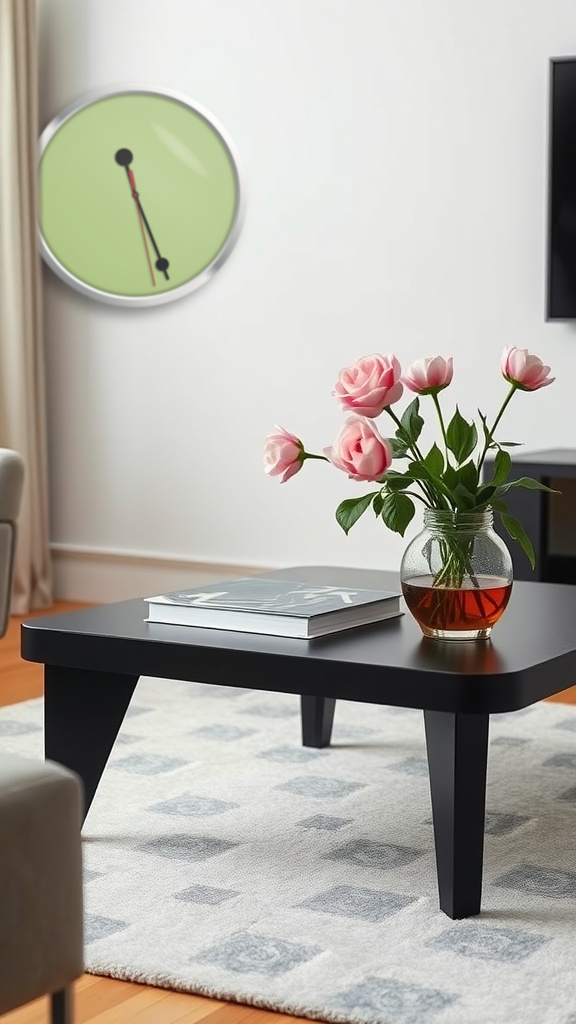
11:26:28
